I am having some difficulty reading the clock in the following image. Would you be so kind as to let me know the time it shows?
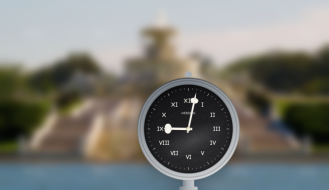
9:02
